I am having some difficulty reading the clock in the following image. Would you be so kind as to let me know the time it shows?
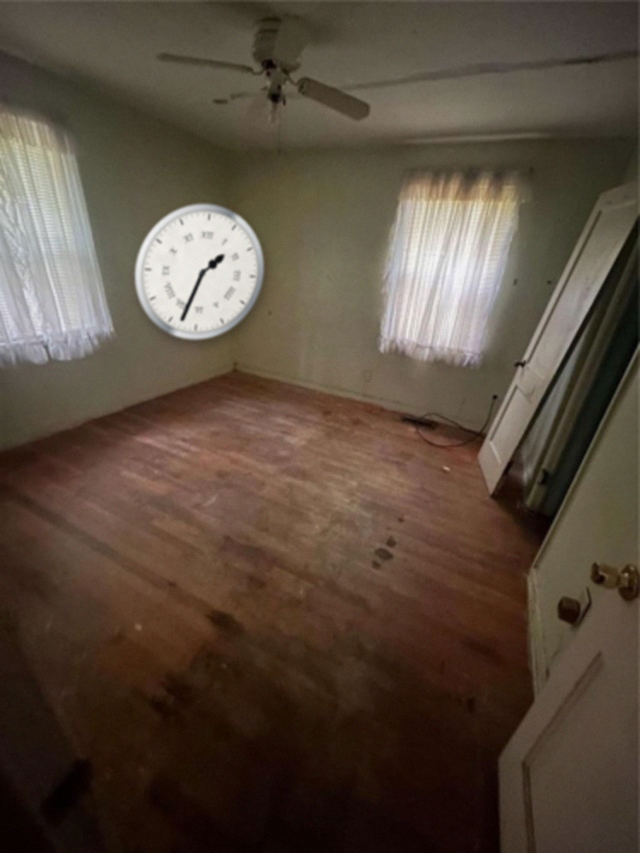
1:33
